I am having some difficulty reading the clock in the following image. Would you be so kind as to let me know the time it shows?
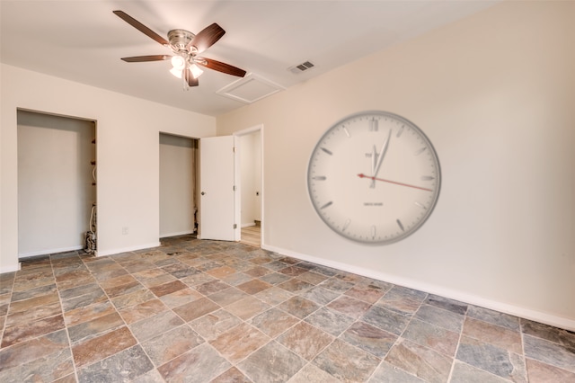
12:03:17
